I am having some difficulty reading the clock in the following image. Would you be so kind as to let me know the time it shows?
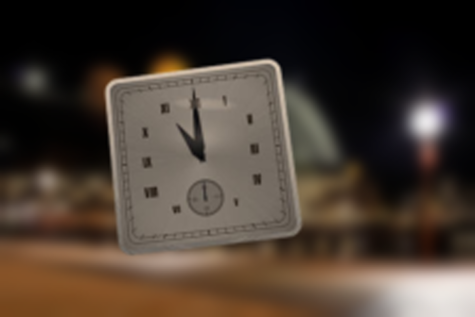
11:00
